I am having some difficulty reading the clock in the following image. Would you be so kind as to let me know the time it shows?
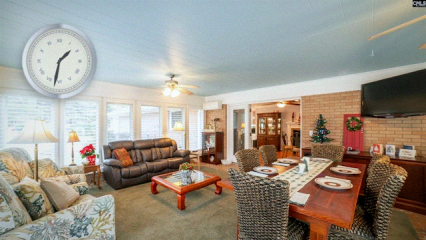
1:32
